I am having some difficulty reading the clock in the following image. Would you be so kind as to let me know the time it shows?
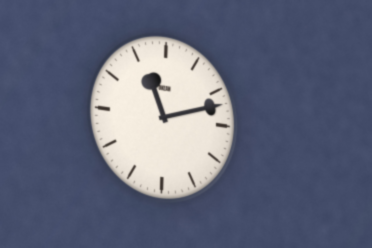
11:12
